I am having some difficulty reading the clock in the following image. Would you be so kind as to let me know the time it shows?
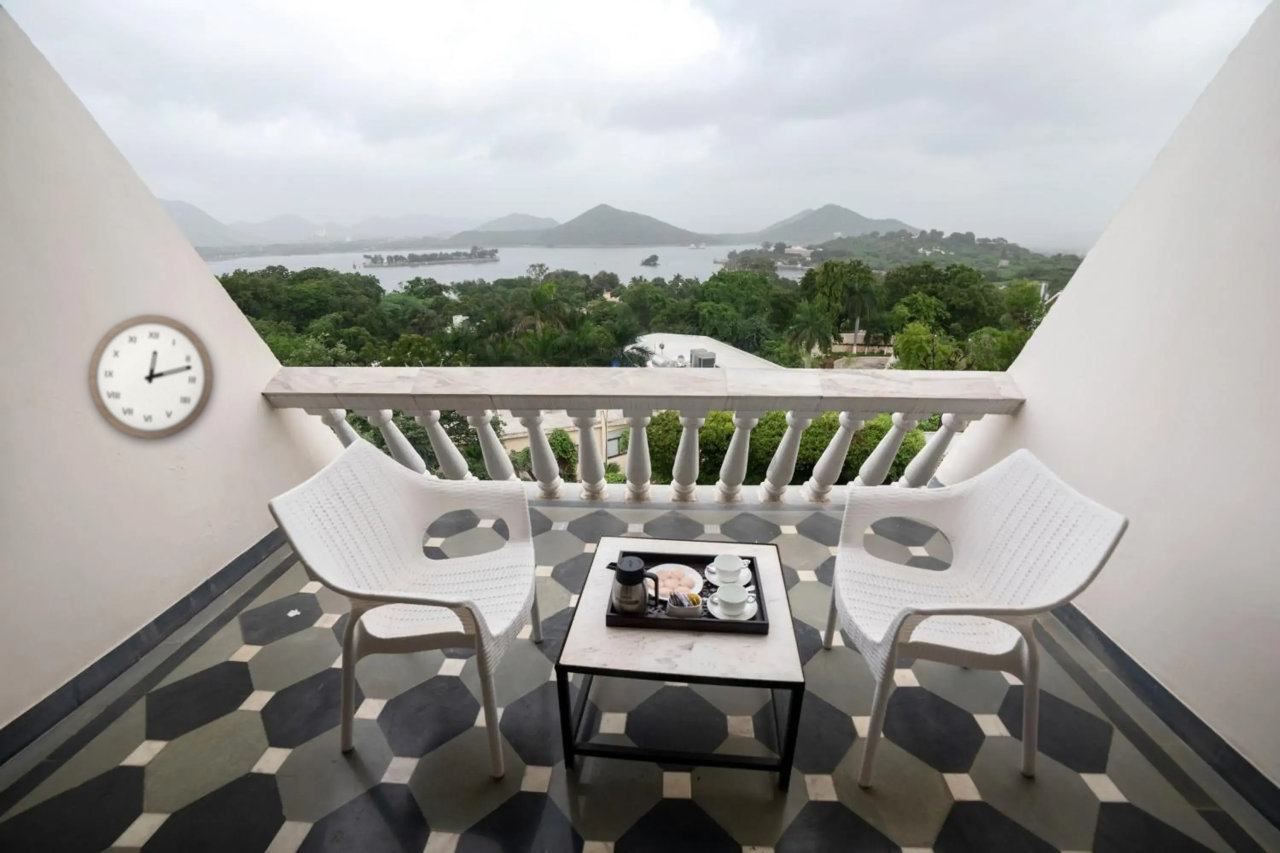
12:12
